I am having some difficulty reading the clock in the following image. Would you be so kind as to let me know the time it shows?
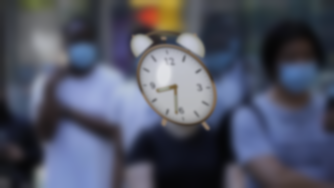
8:32
